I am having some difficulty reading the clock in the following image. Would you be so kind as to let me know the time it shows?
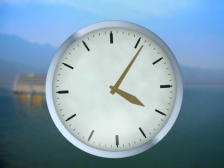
4:06
